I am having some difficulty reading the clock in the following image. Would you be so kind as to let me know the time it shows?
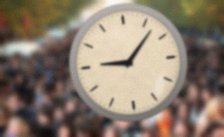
9:07
